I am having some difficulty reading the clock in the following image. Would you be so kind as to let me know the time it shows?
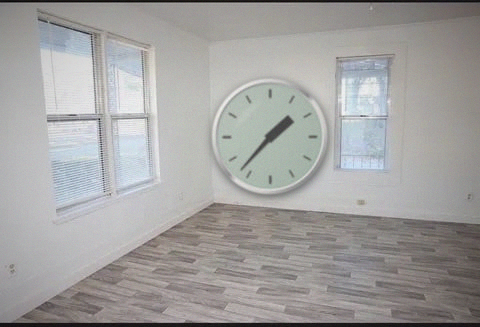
1:37
